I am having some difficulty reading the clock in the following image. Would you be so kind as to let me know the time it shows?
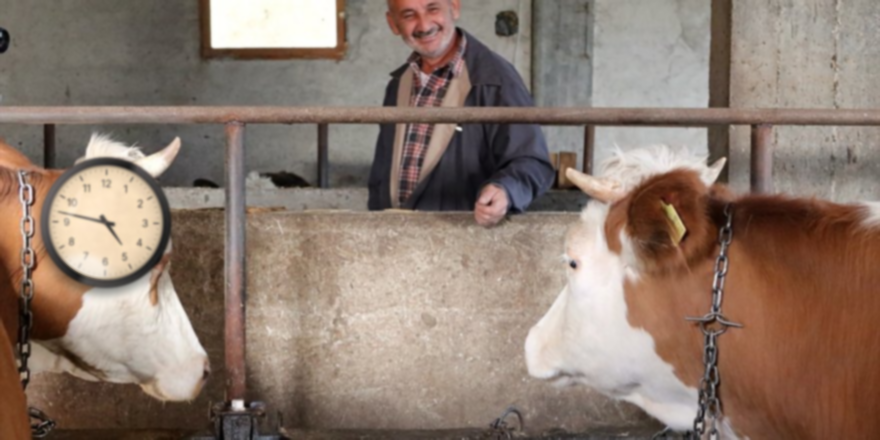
4:47
